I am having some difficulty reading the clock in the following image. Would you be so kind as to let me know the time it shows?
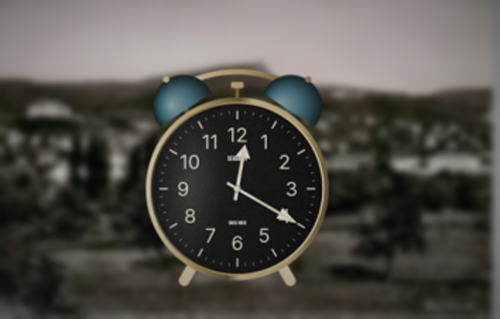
12:20
